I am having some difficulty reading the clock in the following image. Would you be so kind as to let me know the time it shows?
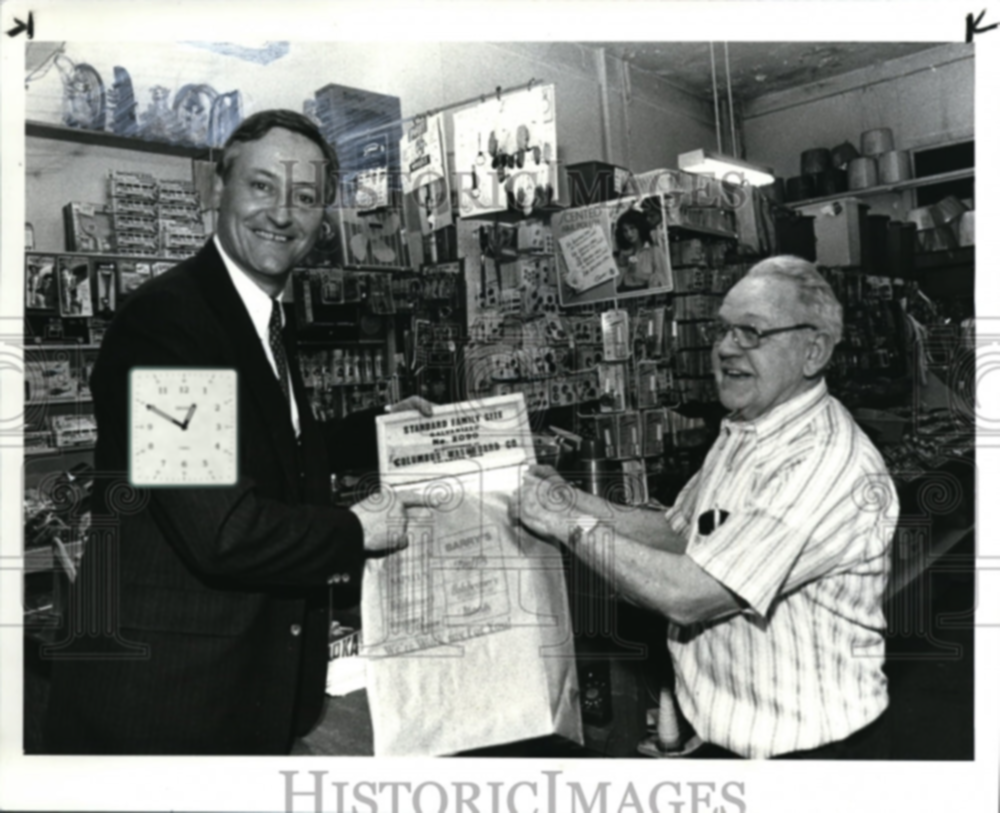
12:50
